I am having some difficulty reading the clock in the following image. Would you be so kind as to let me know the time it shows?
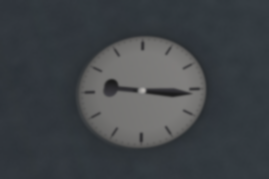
9:16
